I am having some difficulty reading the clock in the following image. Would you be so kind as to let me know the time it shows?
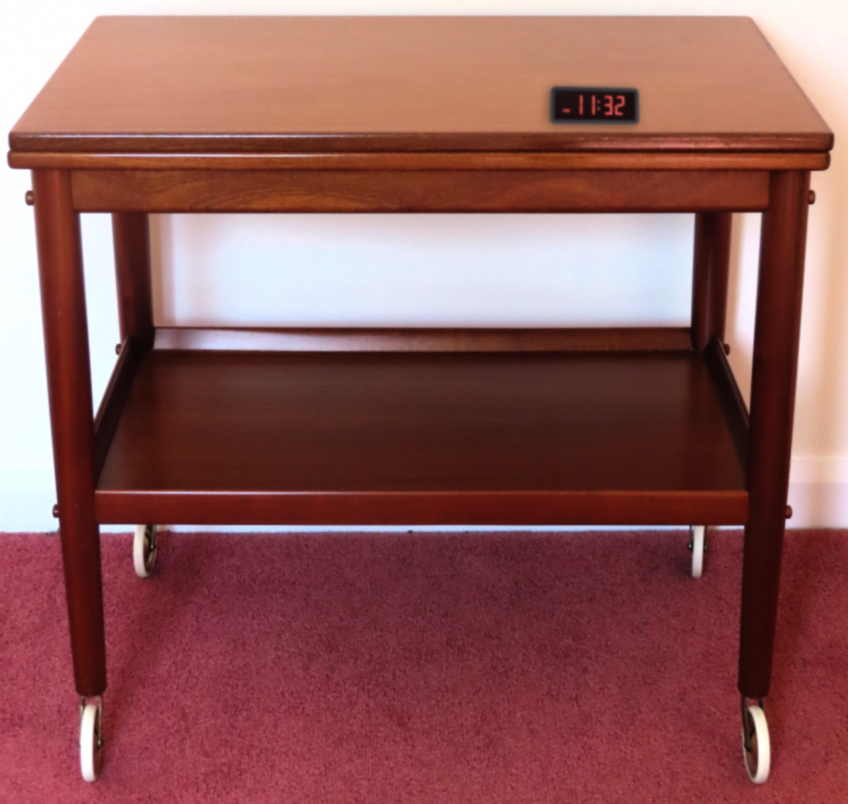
11:32
